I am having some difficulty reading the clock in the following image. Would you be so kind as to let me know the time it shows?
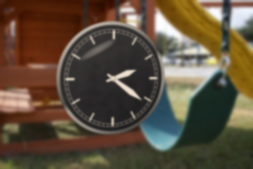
2:21
